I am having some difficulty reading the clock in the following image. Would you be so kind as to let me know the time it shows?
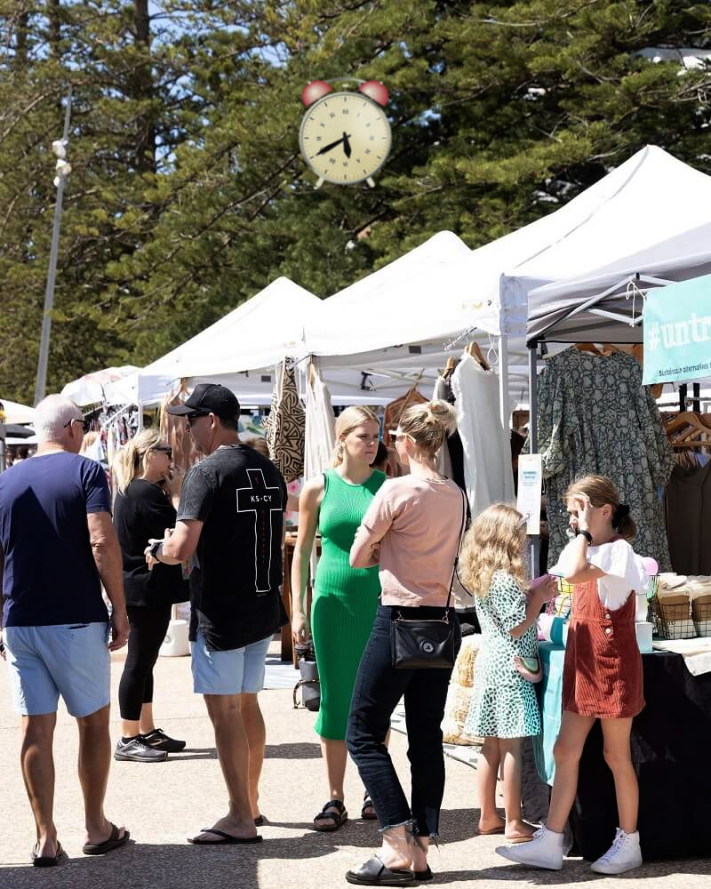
5:40
